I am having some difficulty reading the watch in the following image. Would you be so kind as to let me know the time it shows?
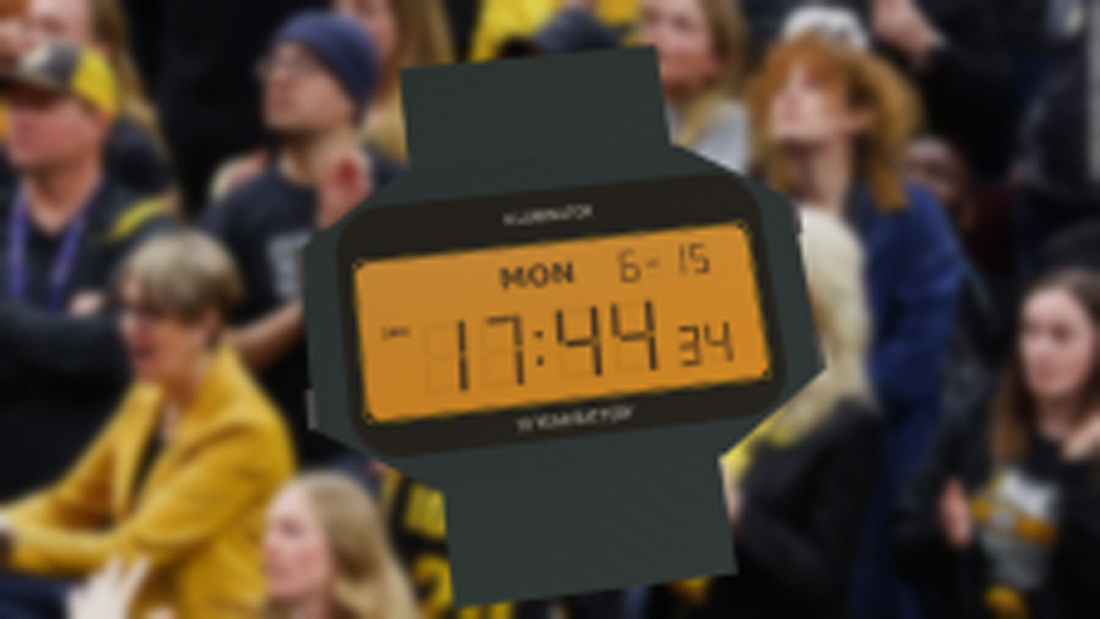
17:44:34
